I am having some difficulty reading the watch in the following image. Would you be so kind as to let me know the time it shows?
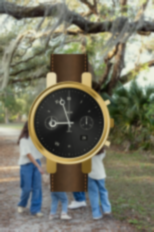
8:57
